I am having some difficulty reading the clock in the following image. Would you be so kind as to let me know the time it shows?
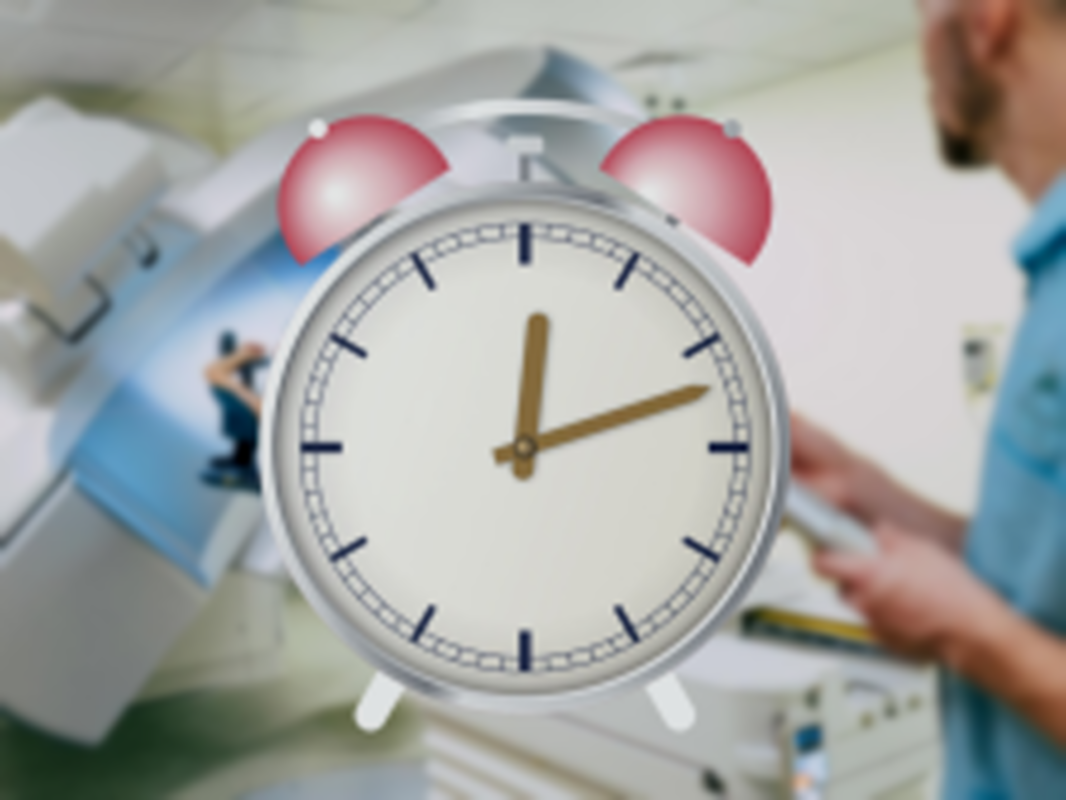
12:12
